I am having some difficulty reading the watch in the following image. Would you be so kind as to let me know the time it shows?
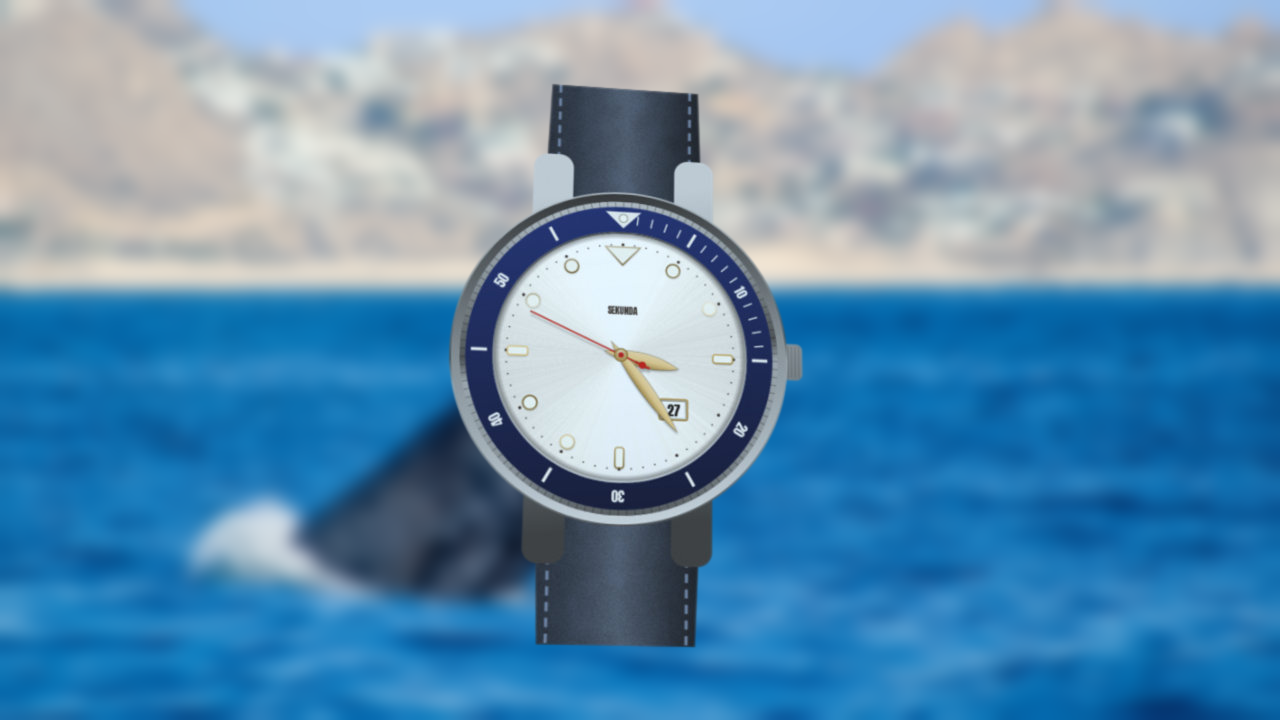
3:23:49
